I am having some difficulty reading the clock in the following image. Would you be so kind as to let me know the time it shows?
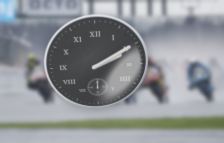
2:10
